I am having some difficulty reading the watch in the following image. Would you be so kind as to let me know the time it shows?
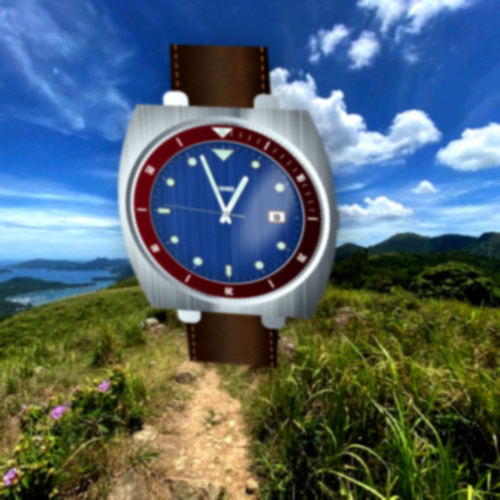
12:56:46
